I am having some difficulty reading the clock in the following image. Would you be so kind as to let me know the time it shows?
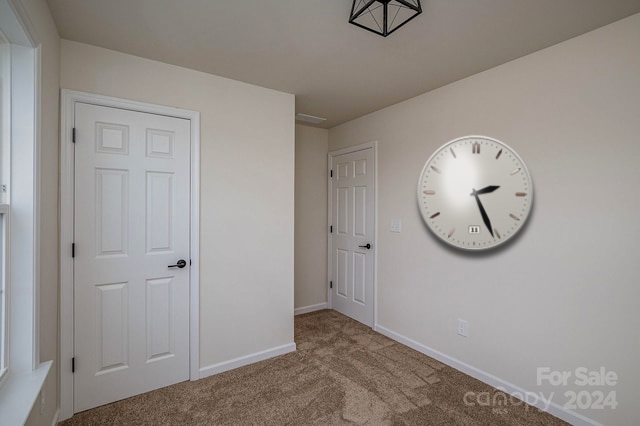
2:26
